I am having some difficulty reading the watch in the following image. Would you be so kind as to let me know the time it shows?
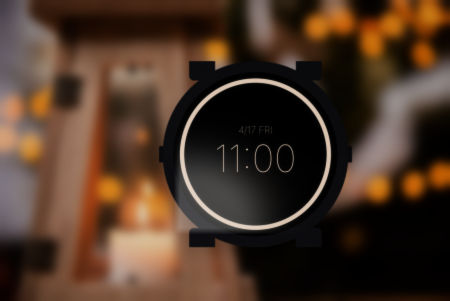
11:00
